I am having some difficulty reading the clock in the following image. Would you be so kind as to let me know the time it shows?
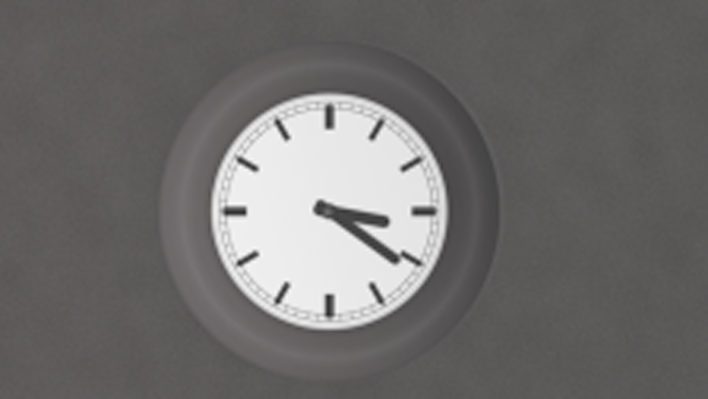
3:21
